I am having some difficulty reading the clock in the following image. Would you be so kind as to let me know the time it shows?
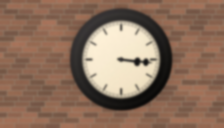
3:16
